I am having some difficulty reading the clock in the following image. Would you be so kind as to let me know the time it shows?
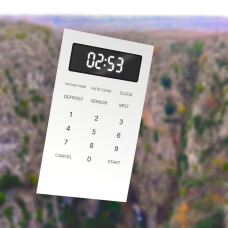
2:53
